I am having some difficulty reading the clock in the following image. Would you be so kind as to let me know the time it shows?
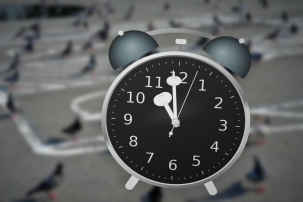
10:59:03
